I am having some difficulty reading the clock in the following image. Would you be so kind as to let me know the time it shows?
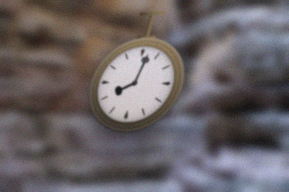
8:02
